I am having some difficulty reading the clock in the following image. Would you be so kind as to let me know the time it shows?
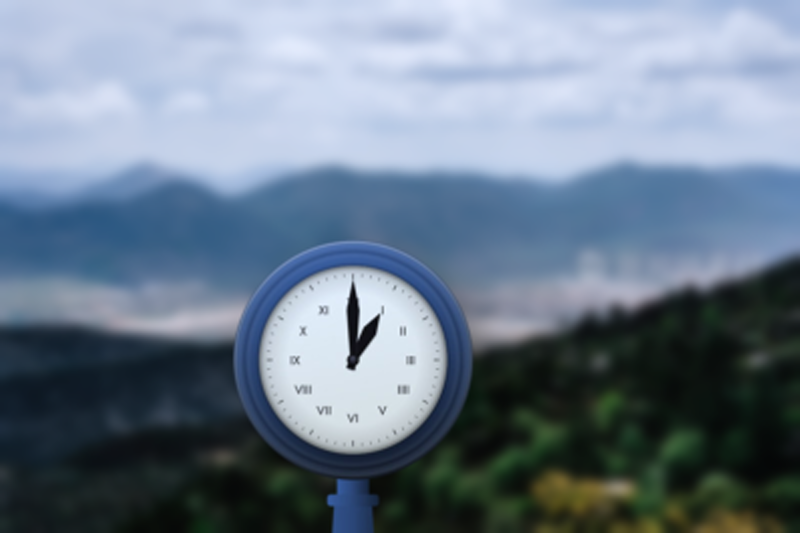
1:00
